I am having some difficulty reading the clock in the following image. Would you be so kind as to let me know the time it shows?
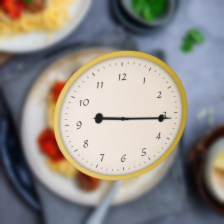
9:16
